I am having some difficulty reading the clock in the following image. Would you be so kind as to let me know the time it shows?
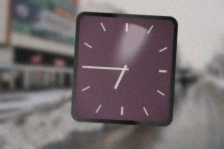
6:45
